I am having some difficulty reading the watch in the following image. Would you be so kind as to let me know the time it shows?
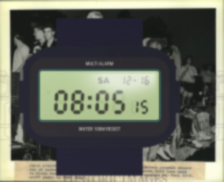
8:05:15
